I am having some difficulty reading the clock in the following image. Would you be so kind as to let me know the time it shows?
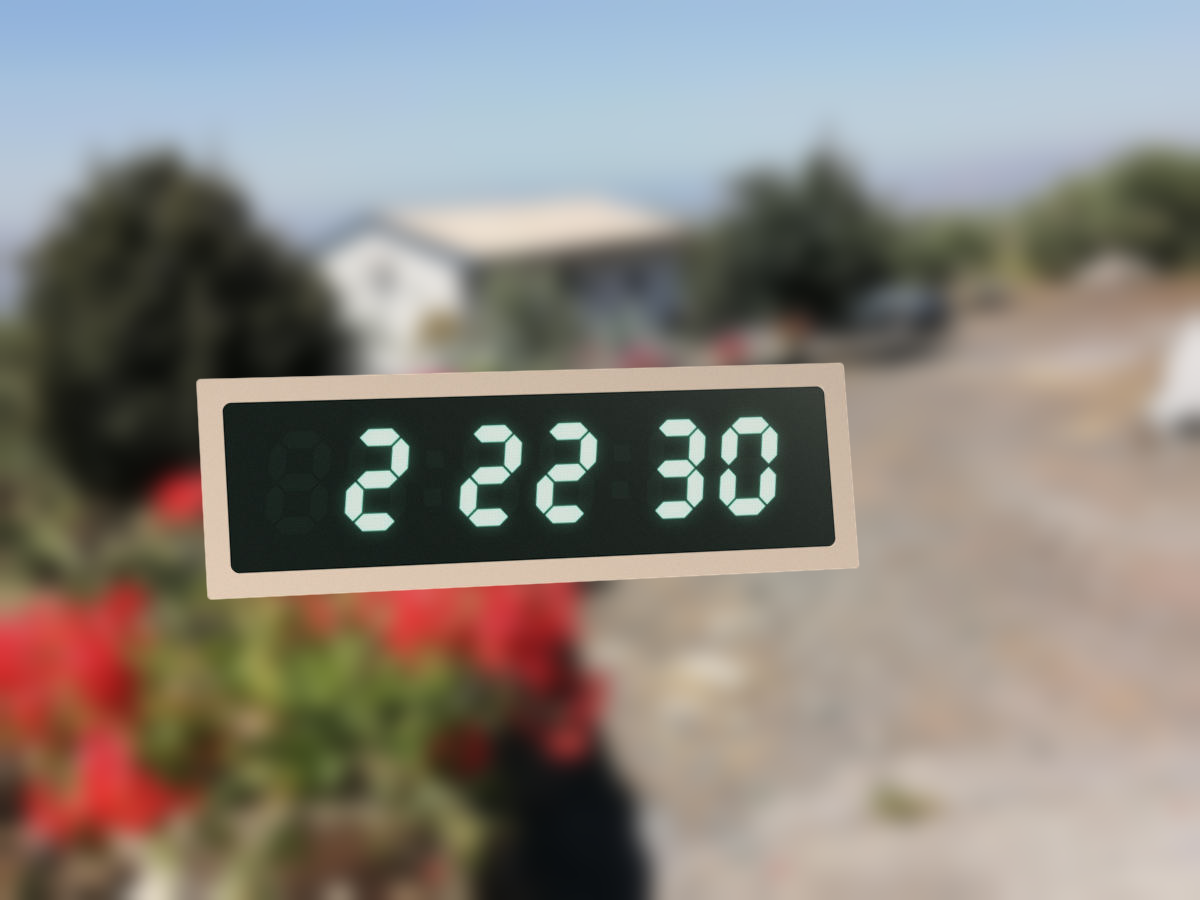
2:22:30
